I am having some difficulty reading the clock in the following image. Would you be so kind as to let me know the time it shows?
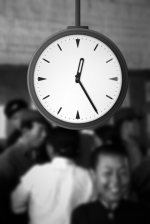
12:25
